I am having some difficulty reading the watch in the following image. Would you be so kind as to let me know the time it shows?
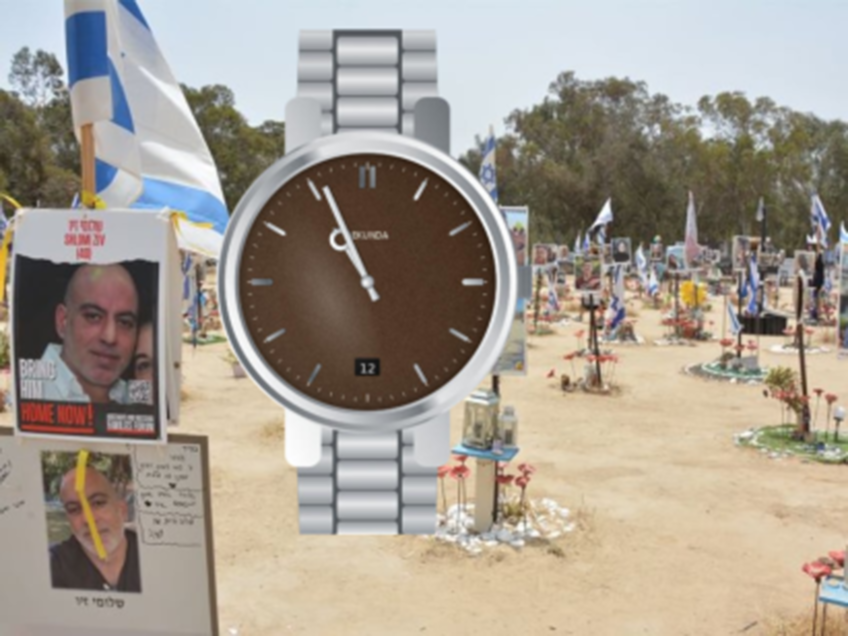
10:56
